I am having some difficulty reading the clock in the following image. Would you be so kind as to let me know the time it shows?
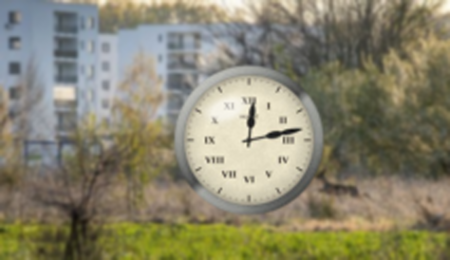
12:13
